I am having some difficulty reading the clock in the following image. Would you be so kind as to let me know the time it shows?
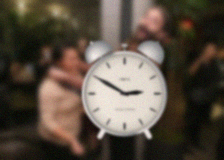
2:50
